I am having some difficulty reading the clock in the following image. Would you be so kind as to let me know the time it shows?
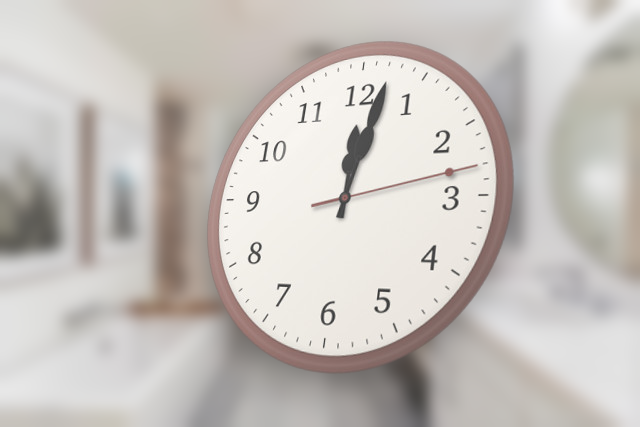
12:02:13
